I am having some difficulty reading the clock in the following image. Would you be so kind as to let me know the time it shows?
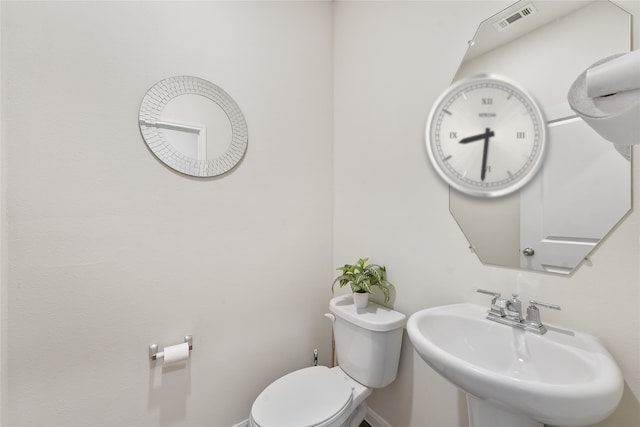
8:31
